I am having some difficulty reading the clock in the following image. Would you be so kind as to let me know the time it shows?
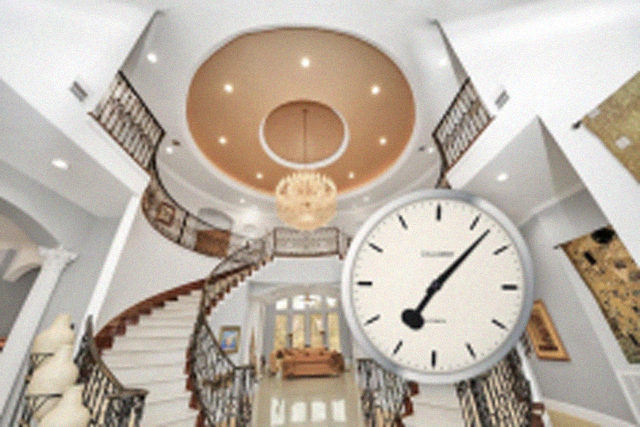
7:07
